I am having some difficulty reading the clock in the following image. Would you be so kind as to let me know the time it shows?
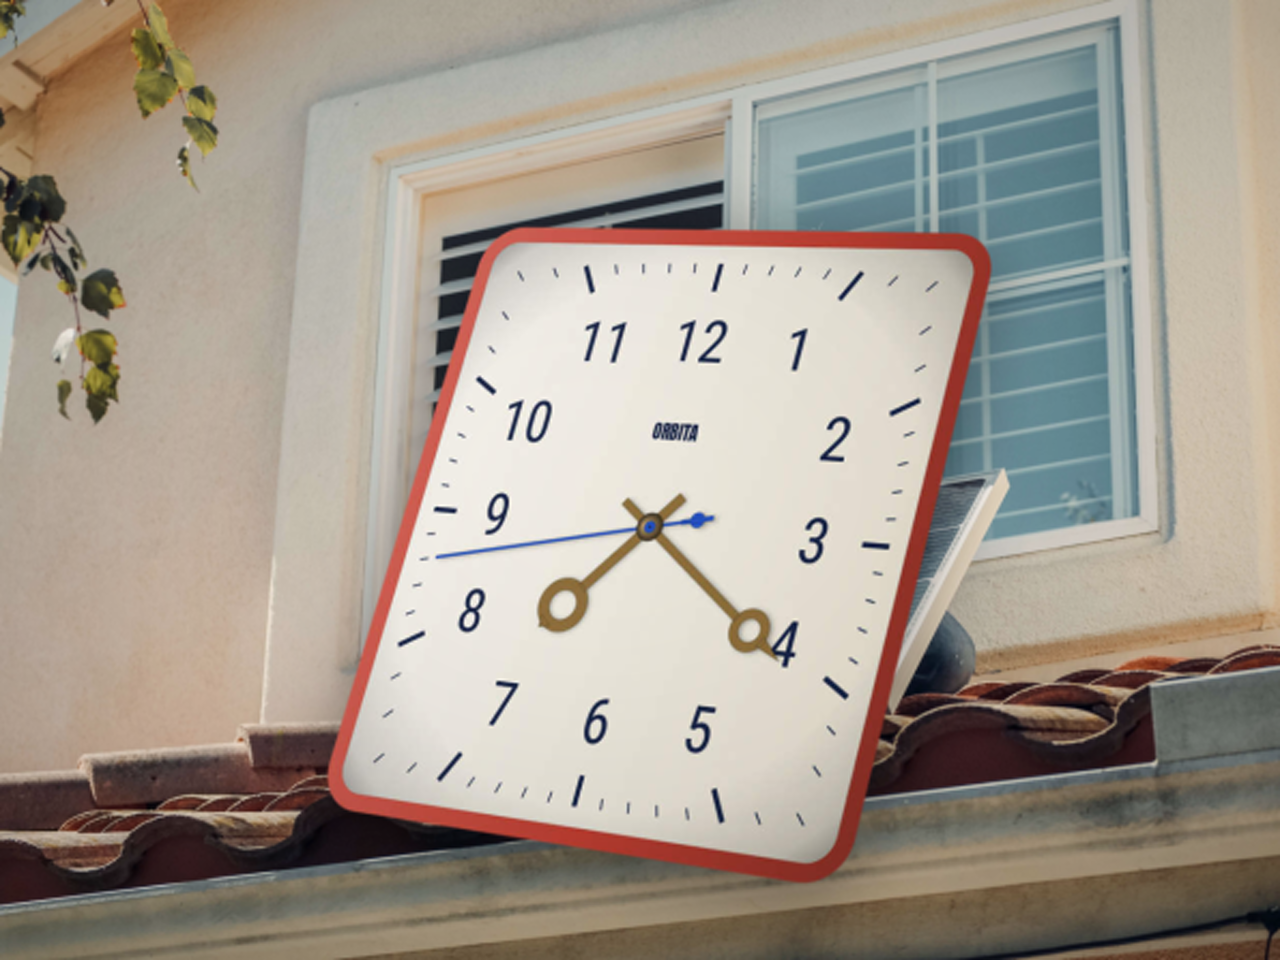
7:20:43
